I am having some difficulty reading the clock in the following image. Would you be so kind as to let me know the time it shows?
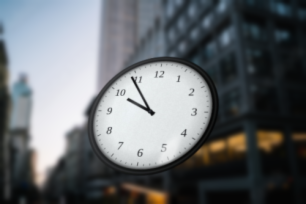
9:54
